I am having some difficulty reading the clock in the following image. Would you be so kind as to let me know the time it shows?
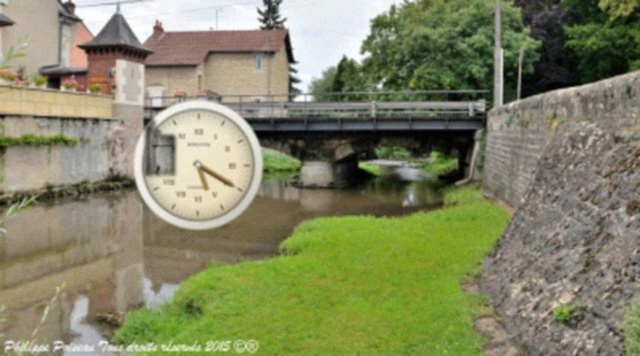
5:20
